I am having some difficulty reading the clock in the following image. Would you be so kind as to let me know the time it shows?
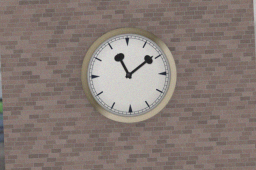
11:09
